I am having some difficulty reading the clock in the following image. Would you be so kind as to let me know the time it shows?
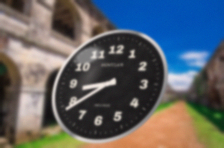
8:39
